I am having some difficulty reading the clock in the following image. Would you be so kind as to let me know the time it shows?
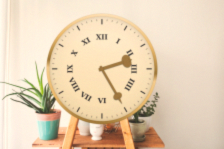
2:25
